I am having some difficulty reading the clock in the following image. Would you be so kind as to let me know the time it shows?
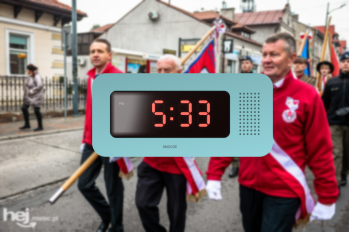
5:33
